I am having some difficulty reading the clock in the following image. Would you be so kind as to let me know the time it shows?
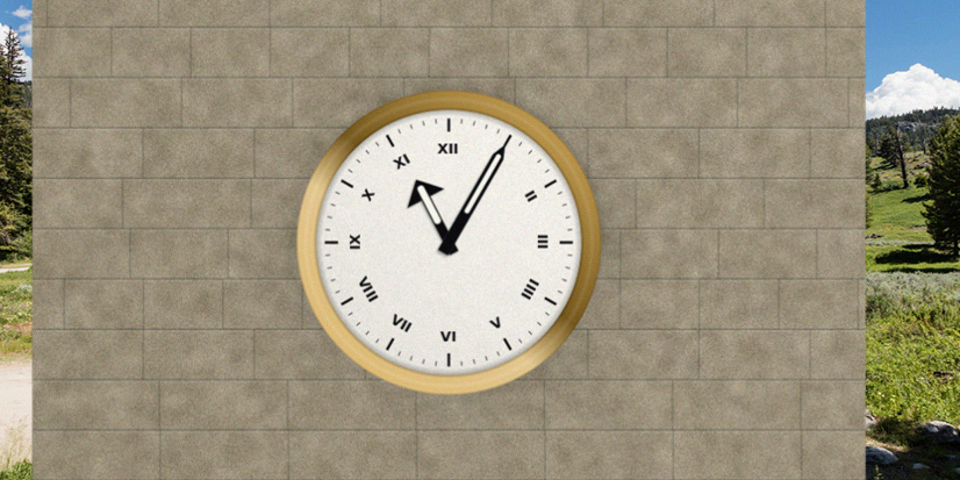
11:05
